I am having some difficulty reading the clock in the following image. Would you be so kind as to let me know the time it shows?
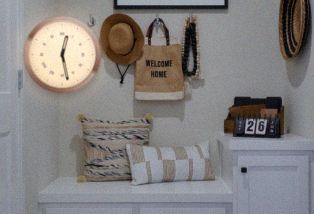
12:28
